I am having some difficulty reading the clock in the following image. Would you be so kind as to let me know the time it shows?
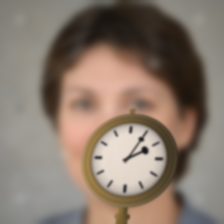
2:05
